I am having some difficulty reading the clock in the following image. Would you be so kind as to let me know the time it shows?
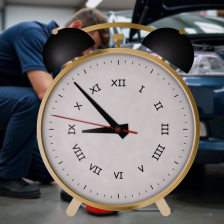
8:52:47
